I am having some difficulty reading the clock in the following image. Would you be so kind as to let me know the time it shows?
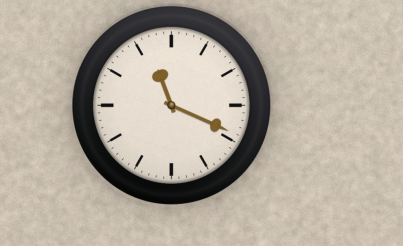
11:19
